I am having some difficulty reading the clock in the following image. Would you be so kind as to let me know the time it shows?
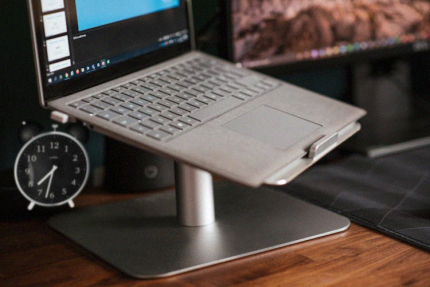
7:32
